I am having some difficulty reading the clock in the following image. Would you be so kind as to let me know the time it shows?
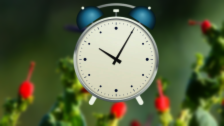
10:05
